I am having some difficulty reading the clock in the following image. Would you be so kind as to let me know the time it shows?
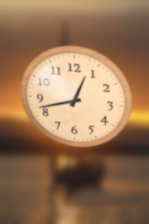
12:42
